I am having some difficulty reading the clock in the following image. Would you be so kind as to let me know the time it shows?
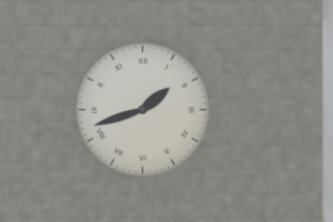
1:42
